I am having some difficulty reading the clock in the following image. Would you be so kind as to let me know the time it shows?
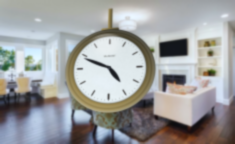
4:49
